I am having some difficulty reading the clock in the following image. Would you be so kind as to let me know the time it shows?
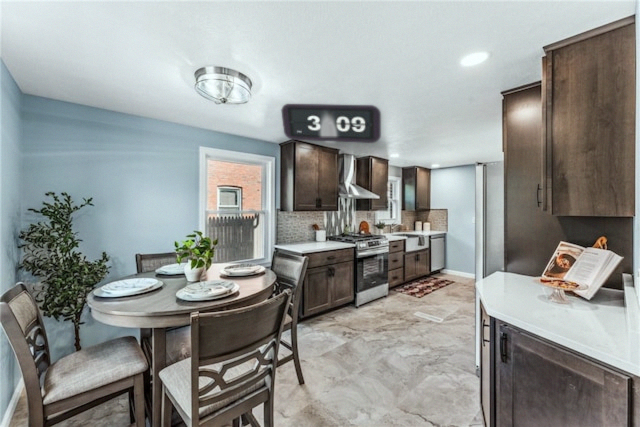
3:09
